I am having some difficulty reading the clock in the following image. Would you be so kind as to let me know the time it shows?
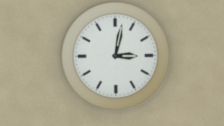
3:02
